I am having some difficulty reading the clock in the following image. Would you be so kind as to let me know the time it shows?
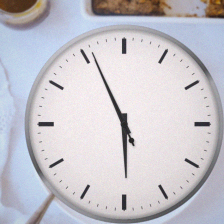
5:55:56
